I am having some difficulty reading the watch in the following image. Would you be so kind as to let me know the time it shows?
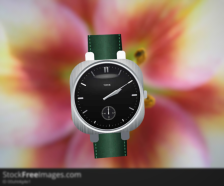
2:10
